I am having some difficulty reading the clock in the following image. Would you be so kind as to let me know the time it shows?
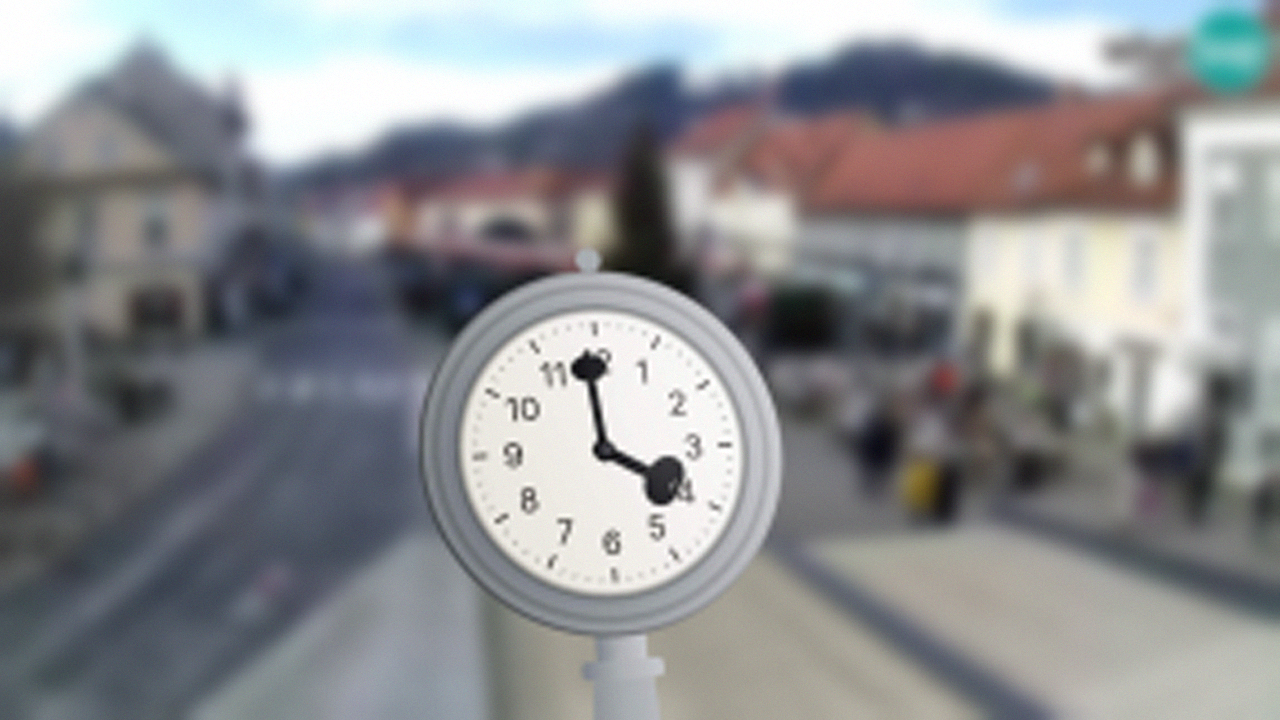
3:59
